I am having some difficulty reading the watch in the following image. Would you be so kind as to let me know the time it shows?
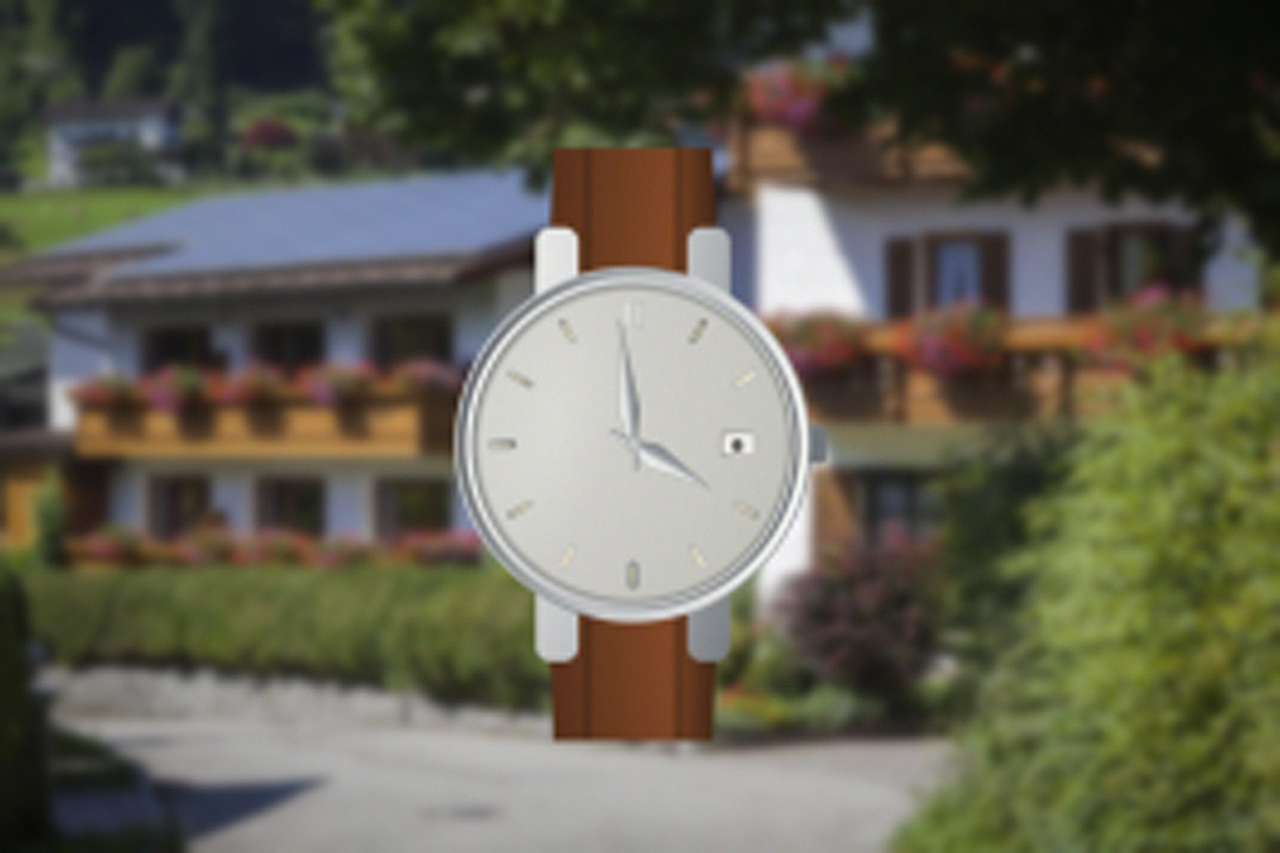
3:59
